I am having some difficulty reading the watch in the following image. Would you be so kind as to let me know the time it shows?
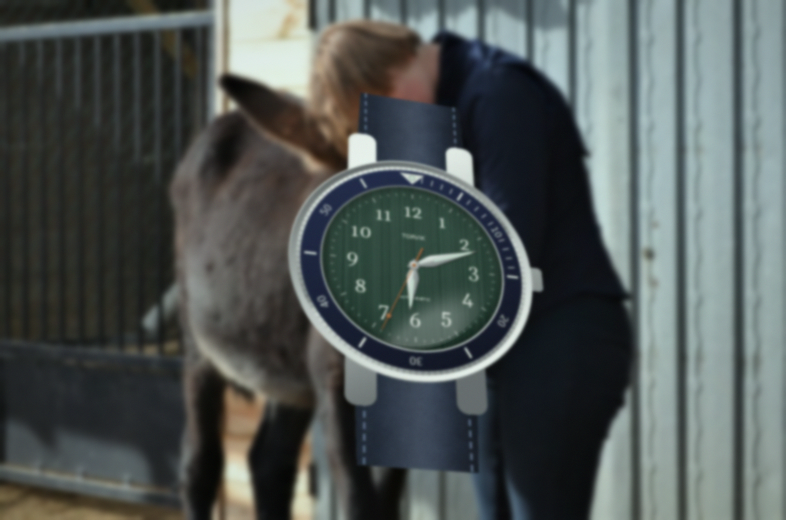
6:11:34
